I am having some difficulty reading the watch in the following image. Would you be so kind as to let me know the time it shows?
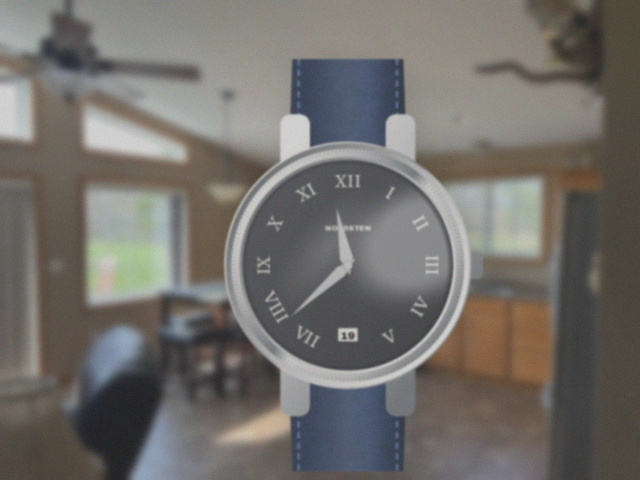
11:38
